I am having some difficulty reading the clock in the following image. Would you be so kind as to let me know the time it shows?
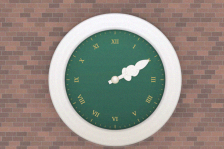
2:10
